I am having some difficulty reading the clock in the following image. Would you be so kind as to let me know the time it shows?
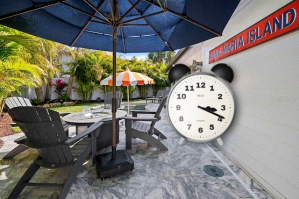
3:19
